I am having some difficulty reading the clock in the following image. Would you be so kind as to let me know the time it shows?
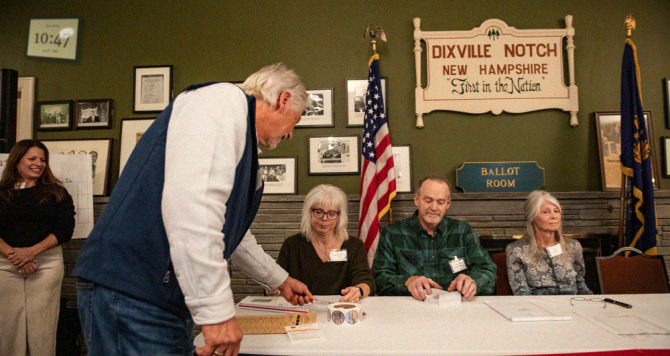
10:47
